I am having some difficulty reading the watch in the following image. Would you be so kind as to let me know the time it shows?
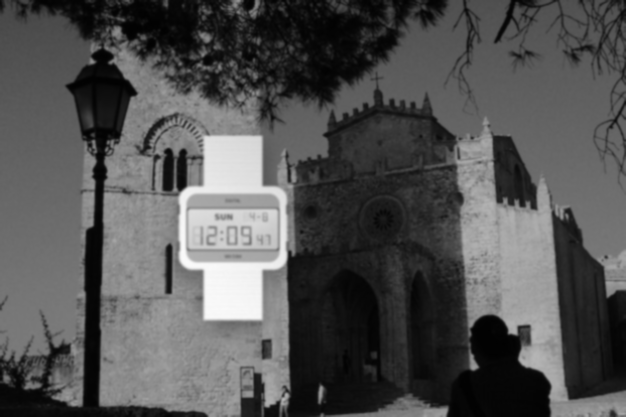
12:09
